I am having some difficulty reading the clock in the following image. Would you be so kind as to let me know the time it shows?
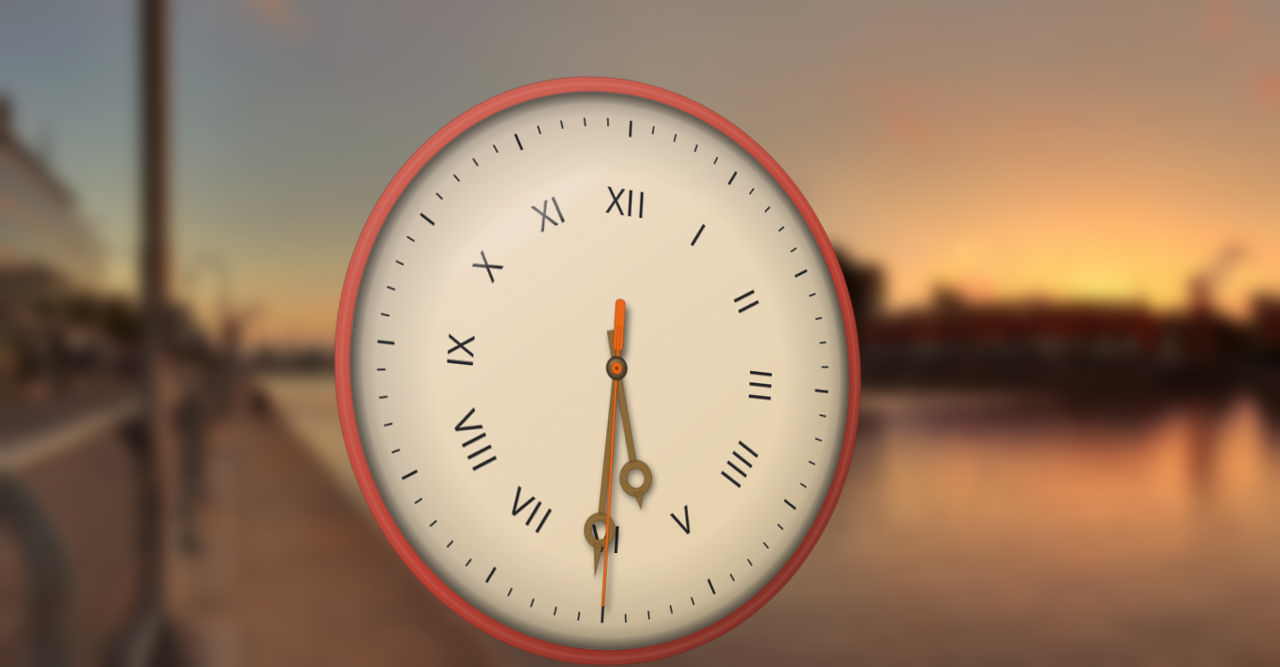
5:30:30
